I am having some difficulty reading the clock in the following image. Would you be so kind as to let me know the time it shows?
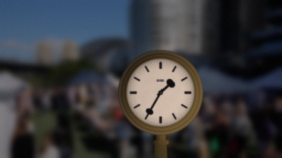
1:35
